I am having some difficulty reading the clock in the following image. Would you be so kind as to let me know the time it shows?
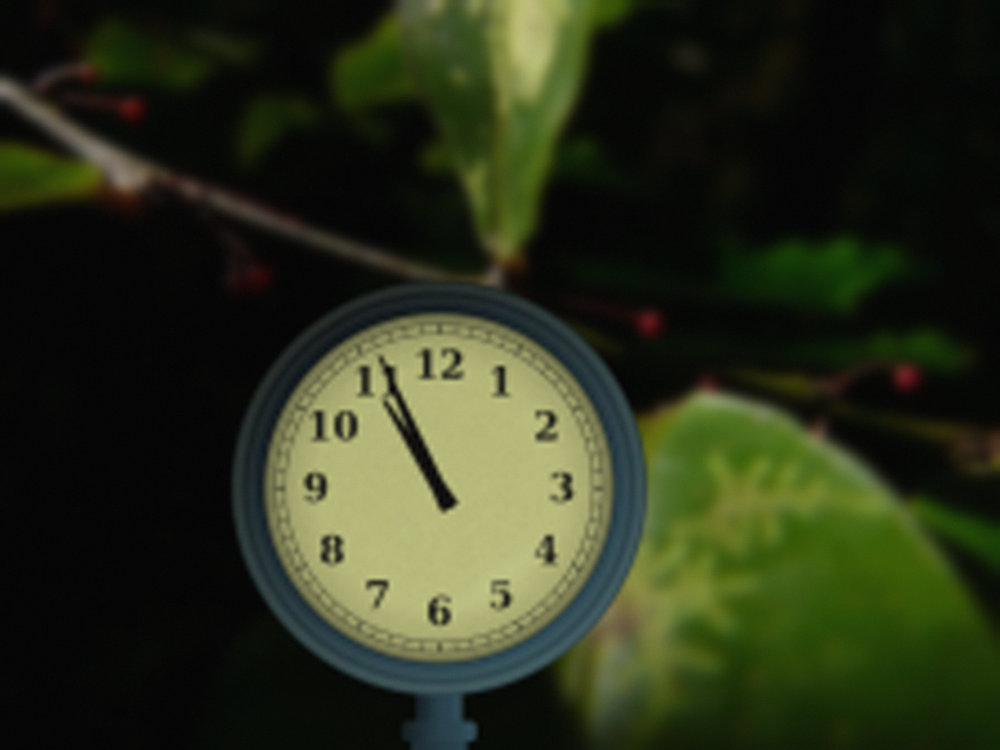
10:56
